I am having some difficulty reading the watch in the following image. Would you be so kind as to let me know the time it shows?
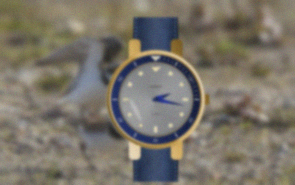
2:17
